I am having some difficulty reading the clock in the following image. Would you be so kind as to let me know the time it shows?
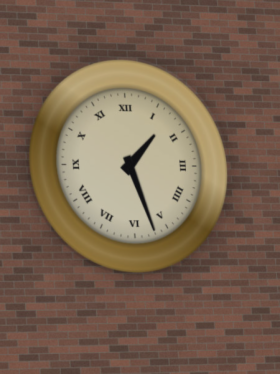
1:27
